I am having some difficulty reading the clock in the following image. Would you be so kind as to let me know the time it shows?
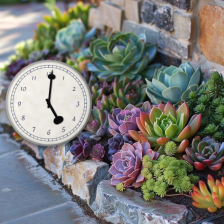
5:01
